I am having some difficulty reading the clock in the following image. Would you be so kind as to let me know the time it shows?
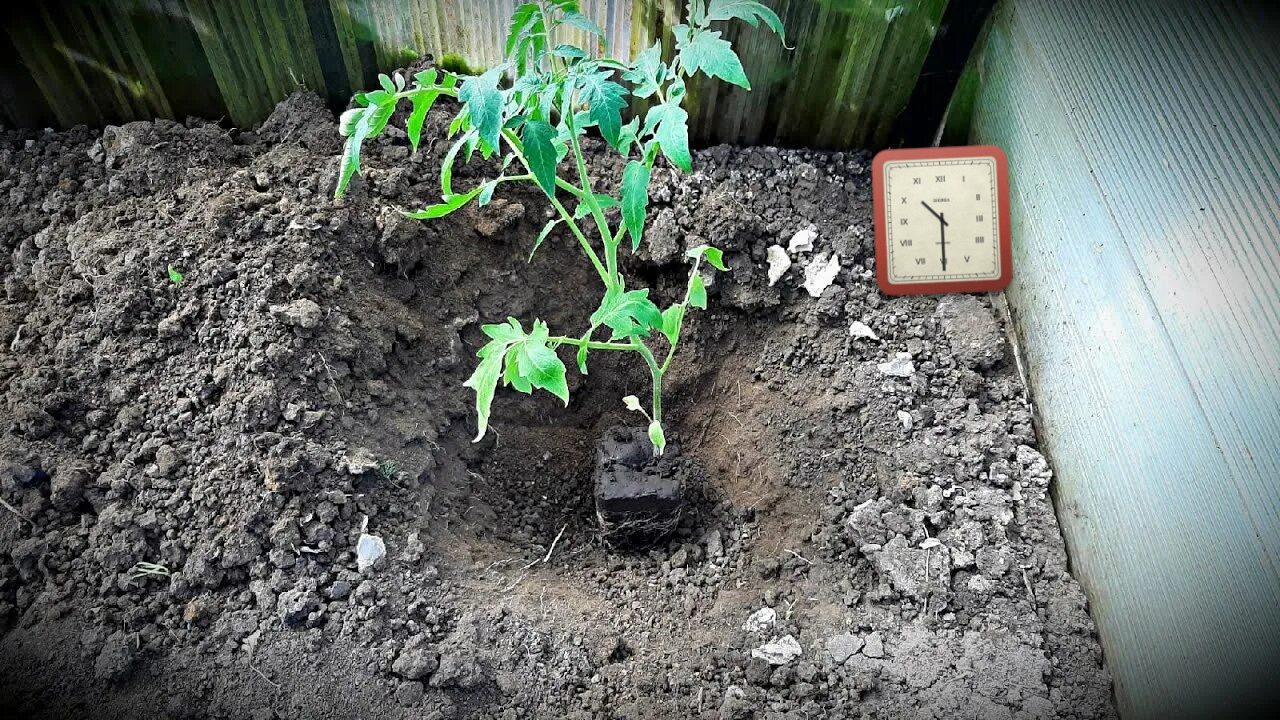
10:30
